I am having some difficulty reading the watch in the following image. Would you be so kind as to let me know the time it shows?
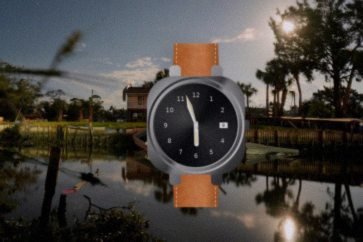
5:57
